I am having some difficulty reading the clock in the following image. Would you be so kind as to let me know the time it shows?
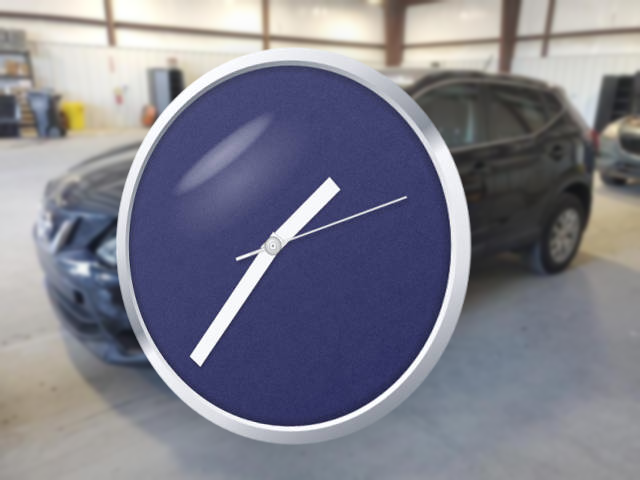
1:36:12
